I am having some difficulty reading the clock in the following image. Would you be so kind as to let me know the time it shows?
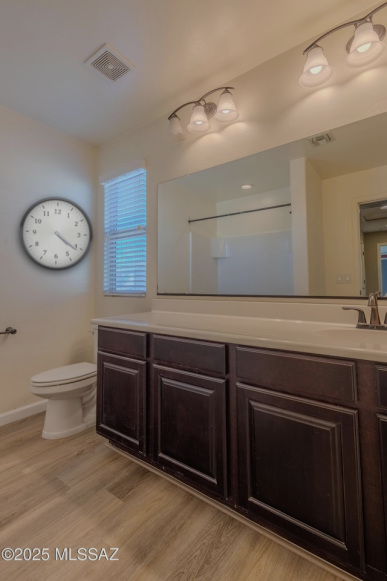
4:21
